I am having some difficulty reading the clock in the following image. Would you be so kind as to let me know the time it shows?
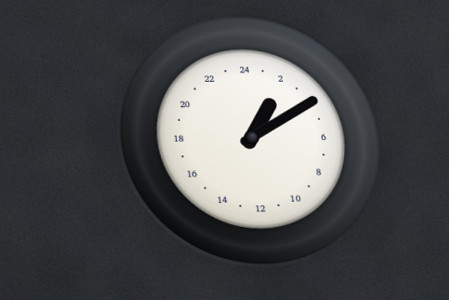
2:10
